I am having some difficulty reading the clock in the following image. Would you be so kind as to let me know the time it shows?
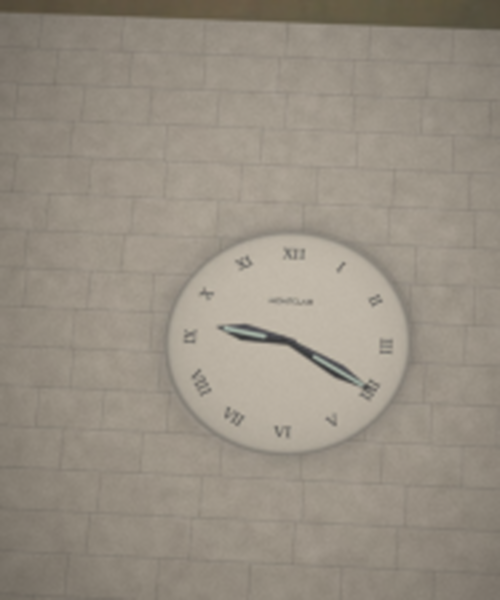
9:20
